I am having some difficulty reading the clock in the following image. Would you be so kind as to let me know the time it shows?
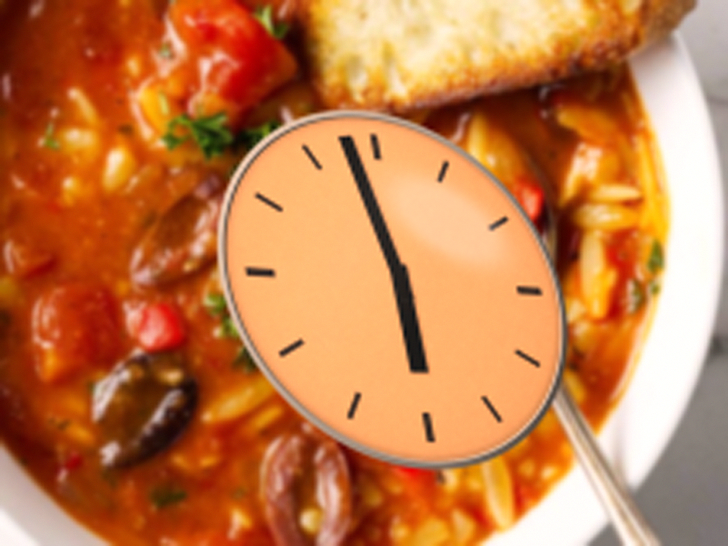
5:58
